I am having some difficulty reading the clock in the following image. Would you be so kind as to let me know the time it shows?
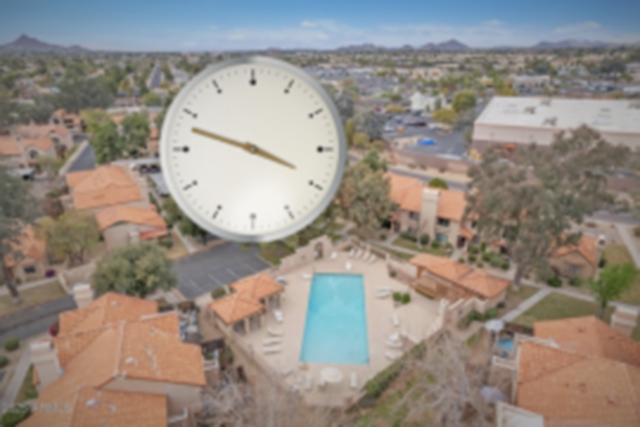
3:48
